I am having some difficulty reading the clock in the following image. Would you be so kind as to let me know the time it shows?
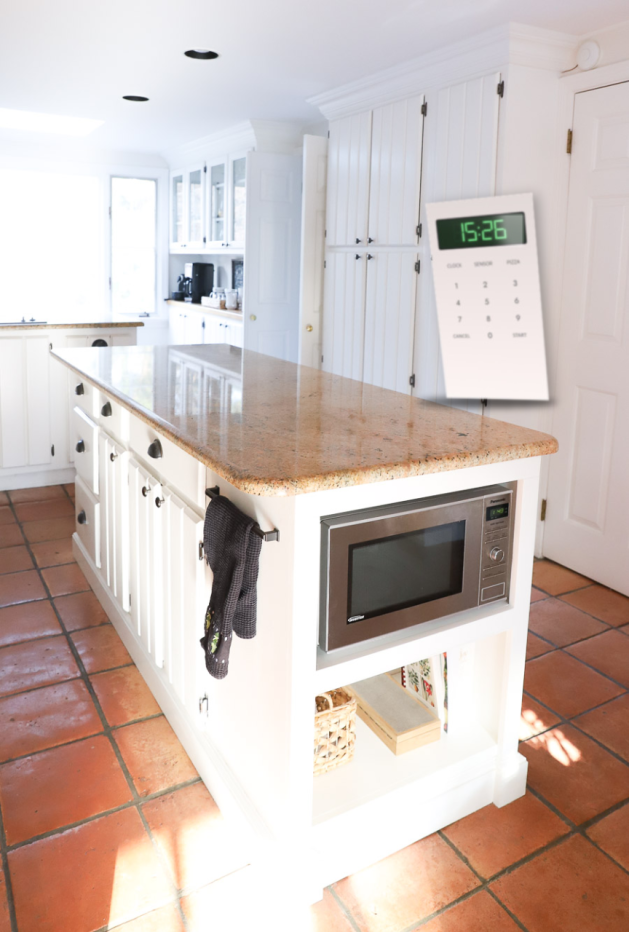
15:26
